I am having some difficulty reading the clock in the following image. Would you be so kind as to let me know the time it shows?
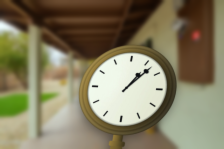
1:07
